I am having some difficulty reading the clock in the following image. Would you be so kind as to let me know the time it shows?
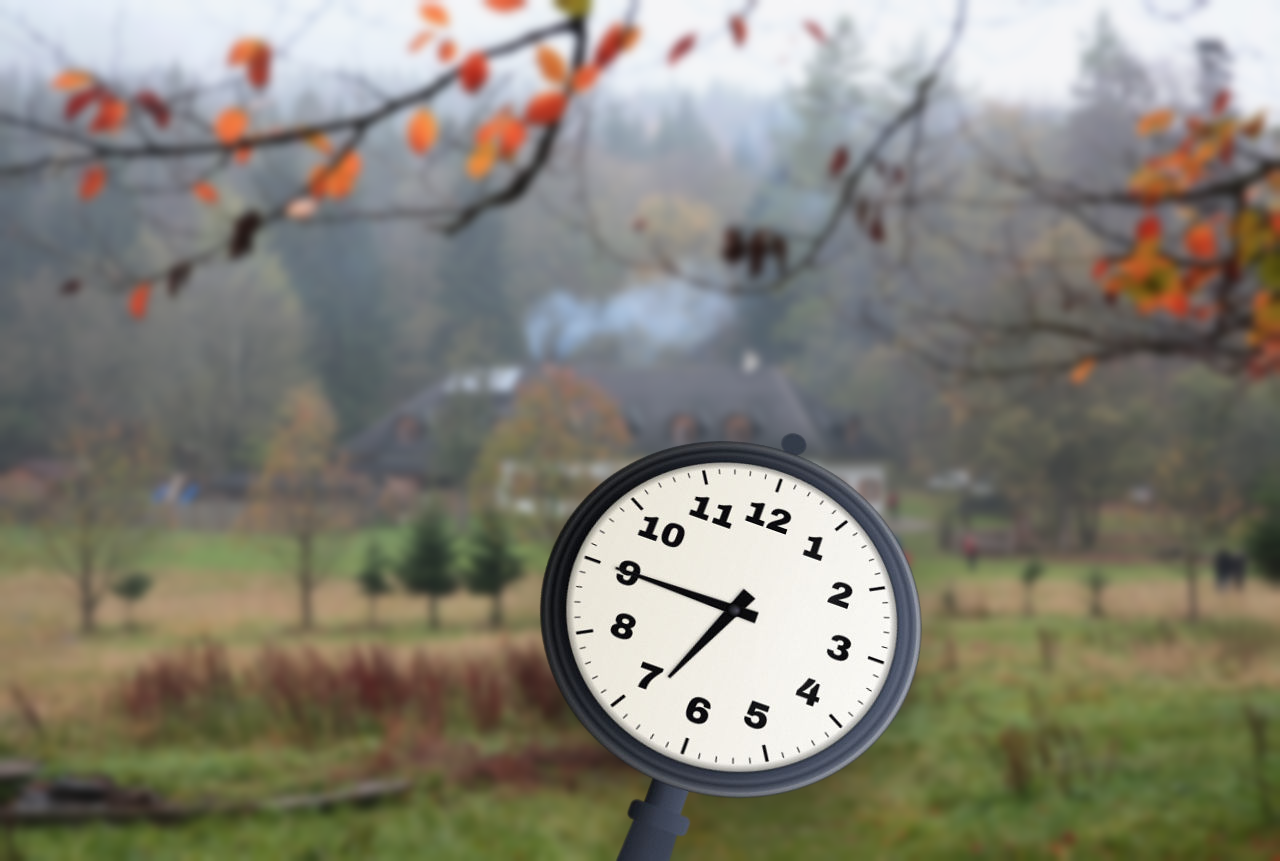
6:45
